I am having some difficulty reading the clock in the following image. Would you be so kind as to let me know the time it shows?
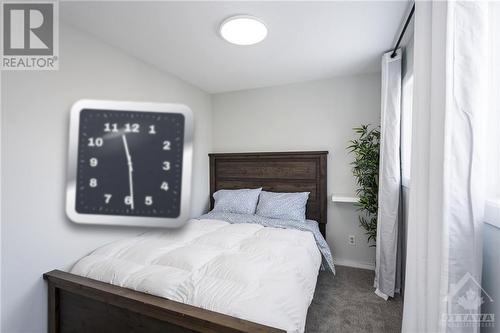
11:29
